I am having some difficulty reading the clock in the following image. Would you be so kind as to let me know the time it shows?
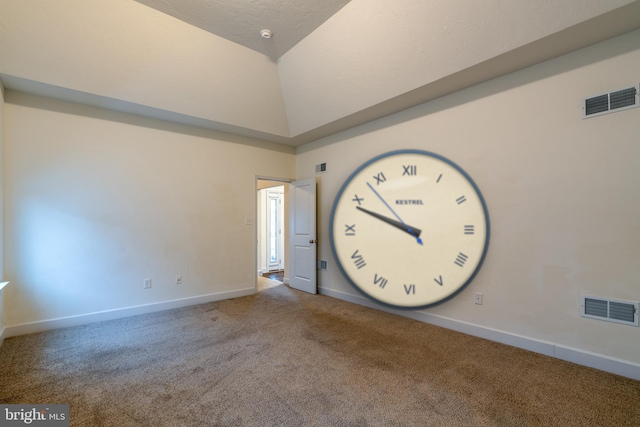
9:48:53
